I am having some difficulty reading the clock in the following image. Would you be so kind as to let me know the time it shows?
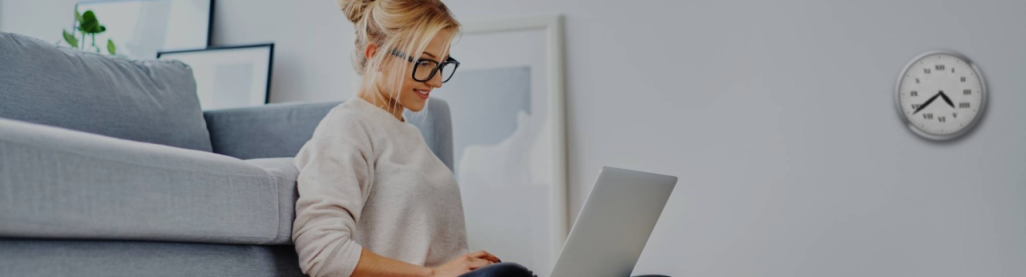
4:39
